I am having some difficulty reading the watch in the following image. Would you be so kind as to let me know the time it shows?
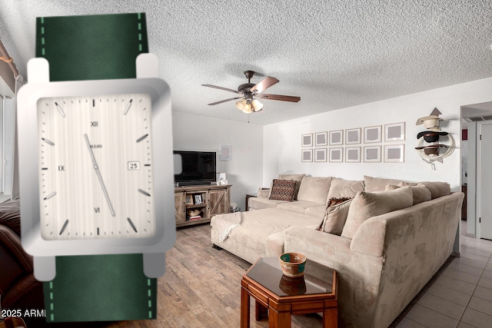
11:27
